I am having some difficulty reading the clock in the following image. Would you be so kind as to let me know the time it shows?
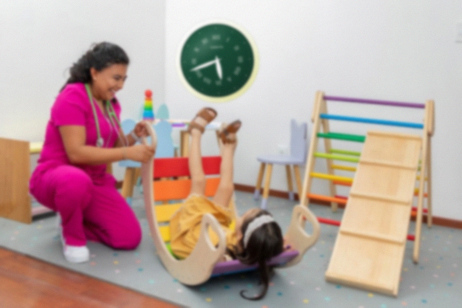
5:42
